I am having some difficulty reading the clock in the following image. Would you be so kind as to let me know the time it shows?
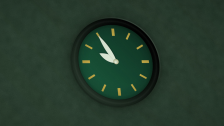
9:55
